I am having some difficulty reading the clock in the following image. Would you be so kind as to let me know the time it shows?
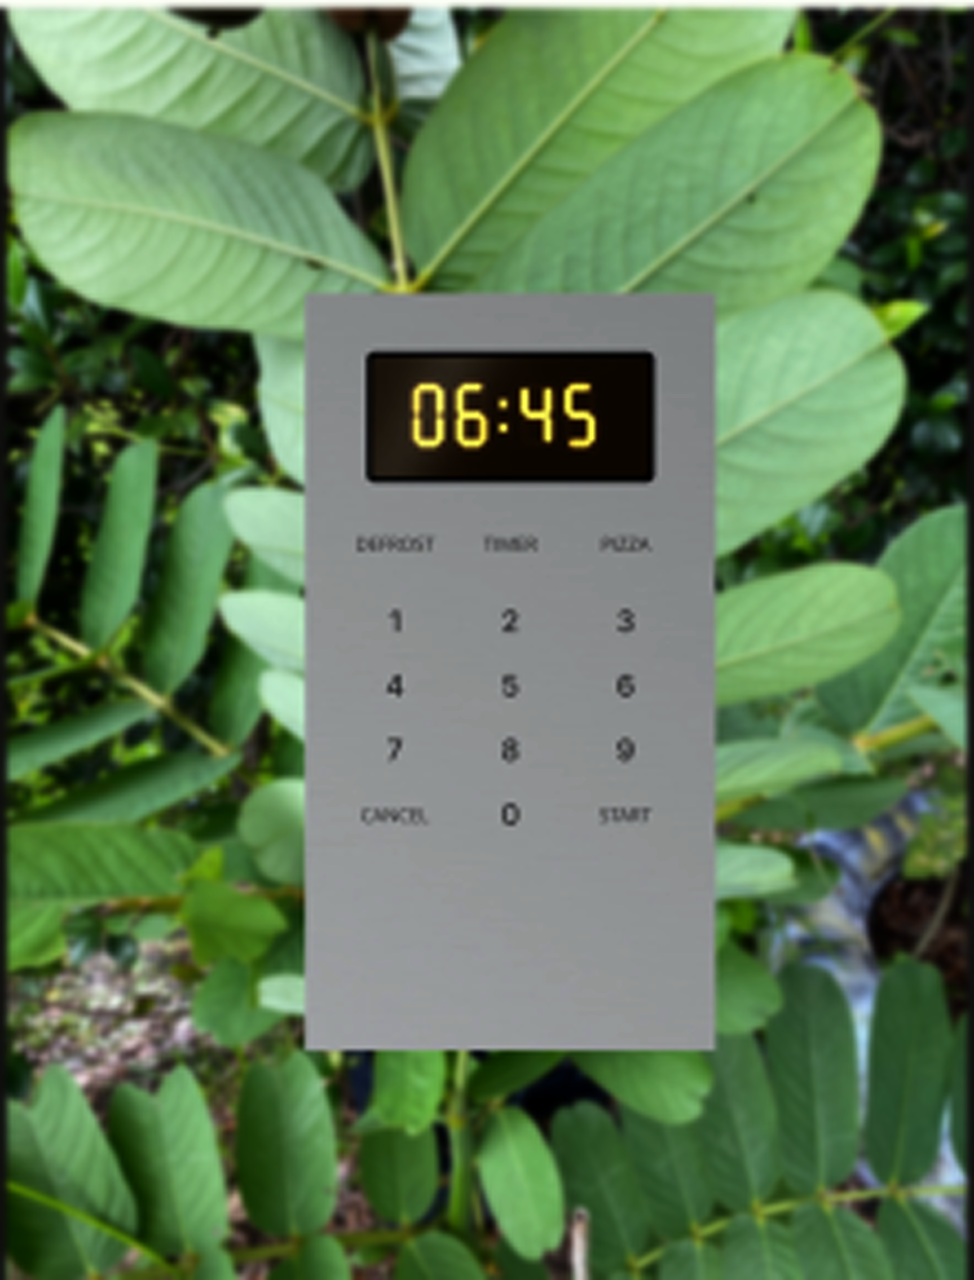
6:45
